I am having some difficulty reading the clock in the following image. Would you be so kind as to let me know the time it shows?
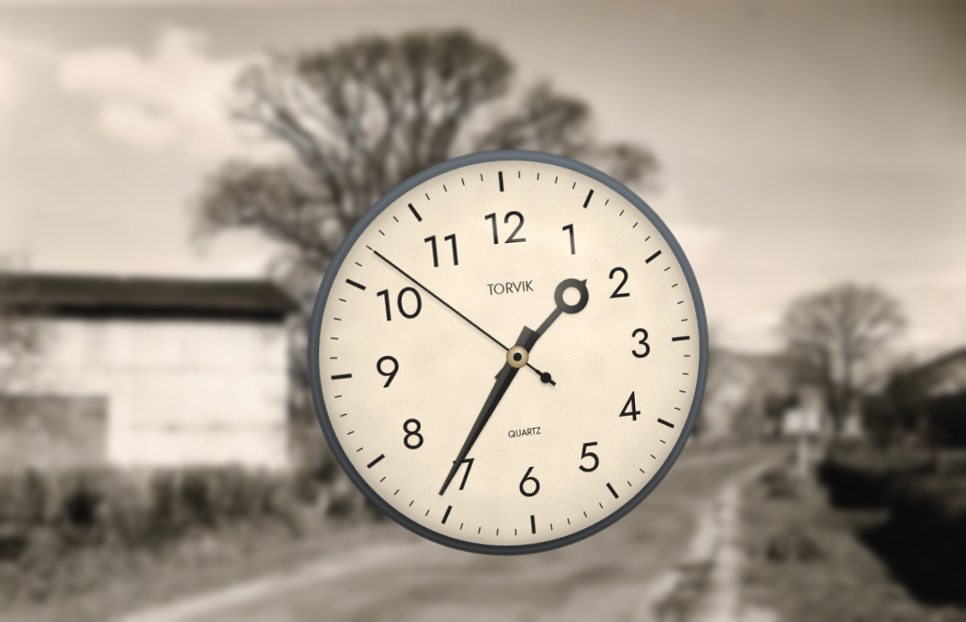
1:35:52
